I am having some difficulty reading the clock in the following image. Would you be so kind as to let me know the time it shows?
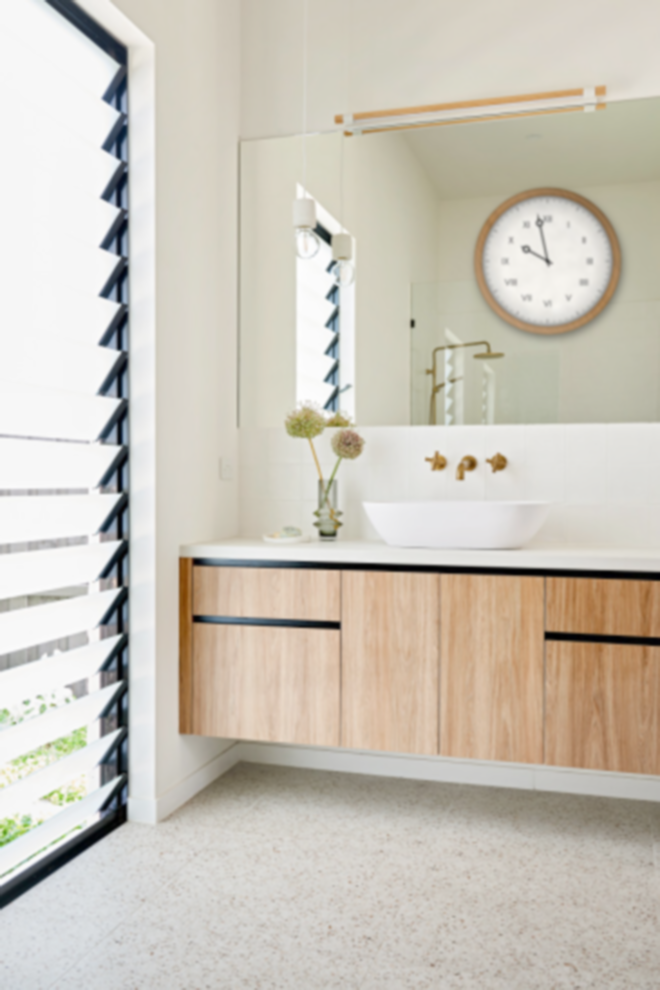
9:58
